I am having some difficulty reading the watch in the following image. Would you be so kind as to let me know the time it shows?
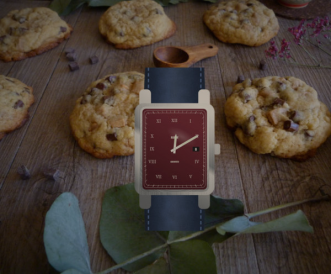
12:10
